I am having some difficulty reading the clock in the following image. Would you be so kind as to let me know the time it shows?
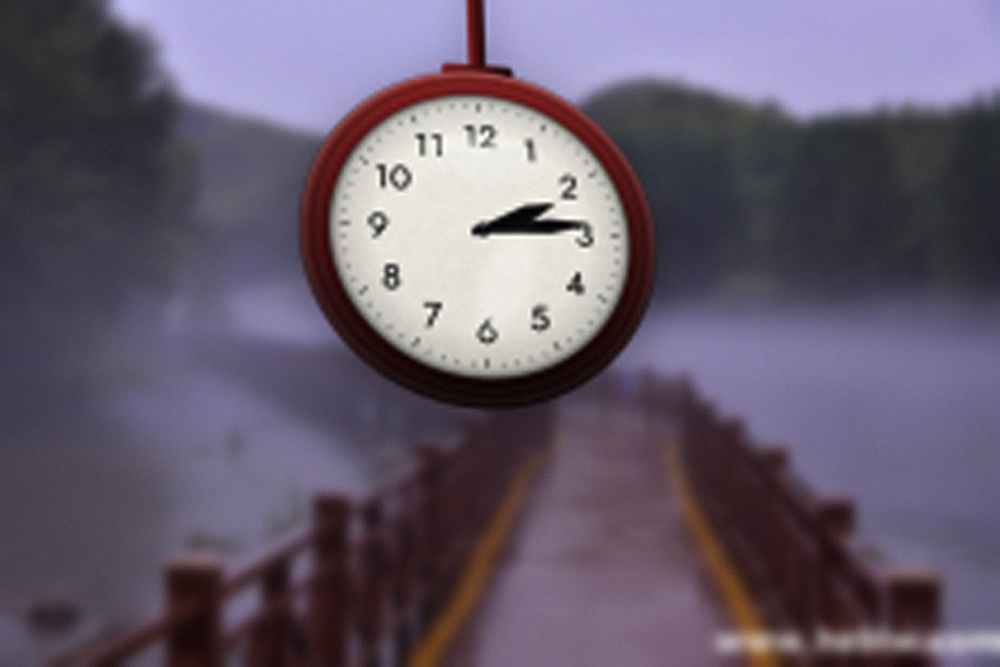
2:14
